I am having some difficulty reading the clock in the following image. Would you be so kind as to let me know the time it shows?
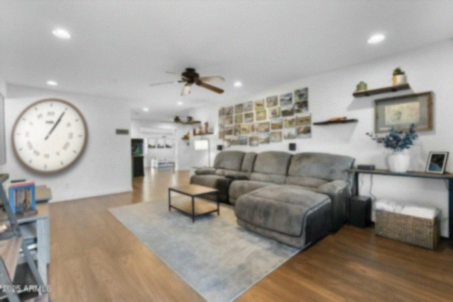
1:05
